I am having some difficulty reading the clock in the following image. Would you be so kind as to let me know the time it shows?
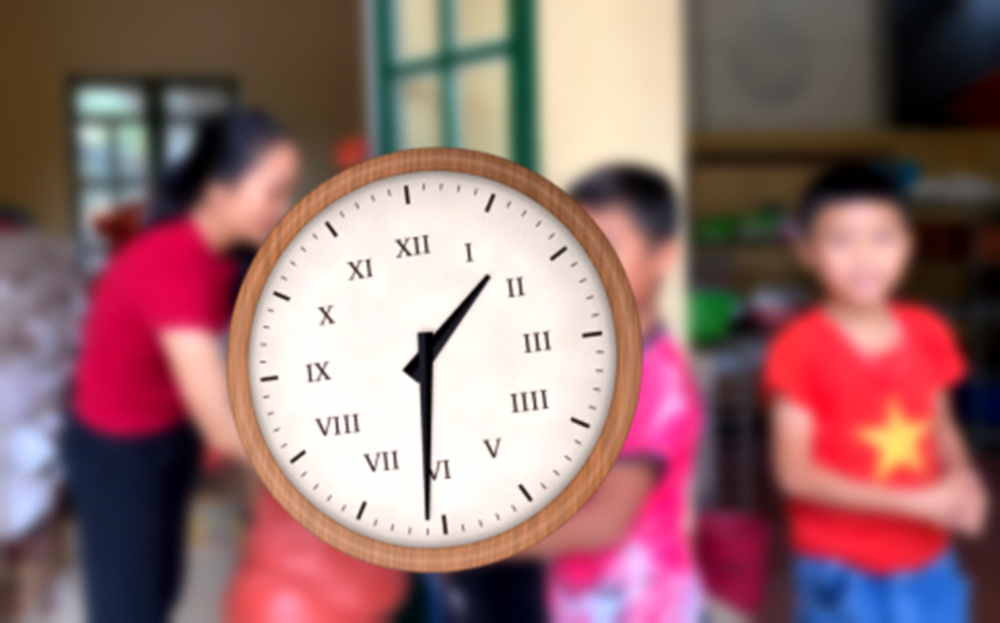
1:31
